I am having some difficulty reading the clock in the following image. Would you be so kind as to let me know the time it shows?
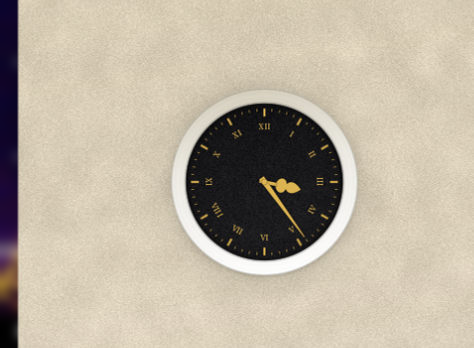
3:24
